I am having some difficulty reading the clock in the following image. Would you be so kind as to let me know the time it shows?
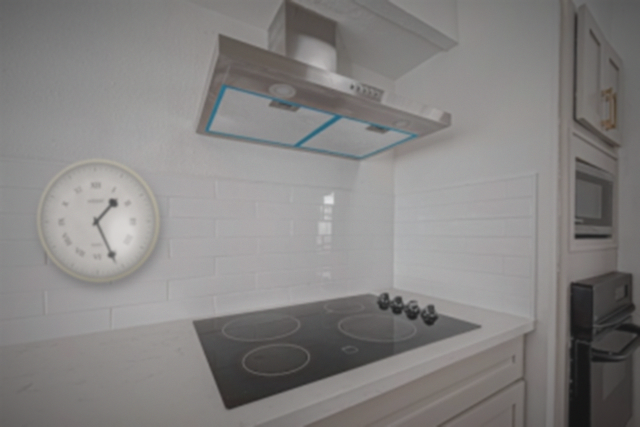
1:26
